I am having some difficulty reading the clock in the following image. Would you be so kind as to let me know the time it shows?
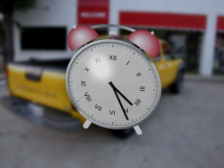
4:26
